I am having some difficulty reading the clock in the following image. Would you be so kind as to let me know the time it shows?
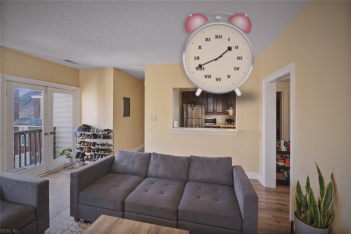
1:41
